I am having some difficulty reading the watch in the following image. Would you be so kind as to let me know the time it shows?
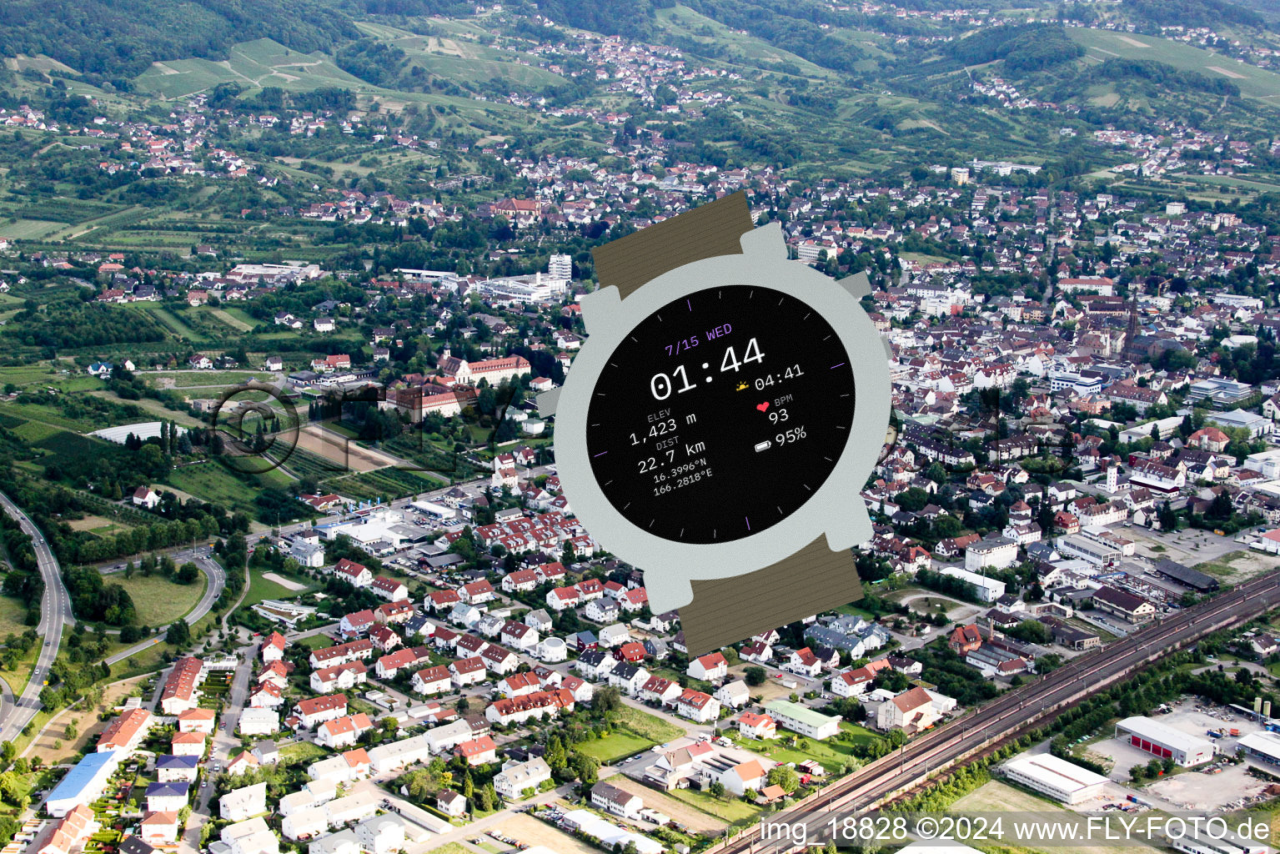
1:44
